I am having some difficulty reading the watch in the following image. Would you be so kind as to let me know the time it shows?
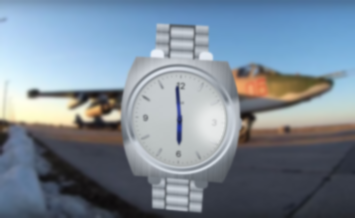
5:59
